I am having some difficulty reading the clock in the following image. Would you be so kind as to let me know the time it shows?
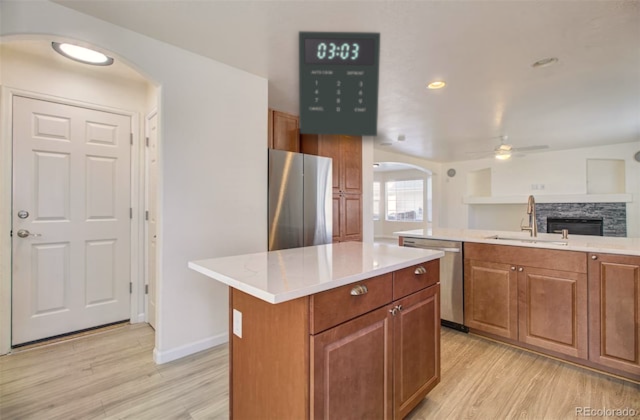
3:03
